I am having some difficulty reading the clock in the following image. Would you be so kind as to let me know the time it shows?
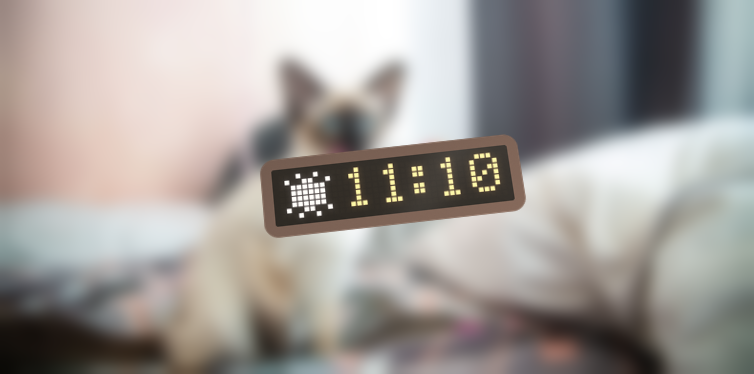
11:10
